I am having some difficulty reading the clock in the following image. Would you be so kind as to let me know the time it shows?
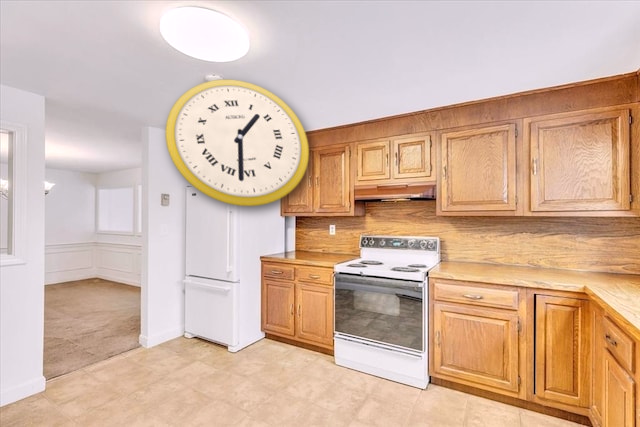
1:32
